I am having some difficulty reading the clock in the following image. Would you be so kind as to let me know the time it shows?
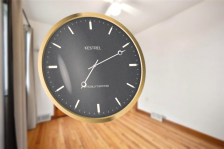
7:11
